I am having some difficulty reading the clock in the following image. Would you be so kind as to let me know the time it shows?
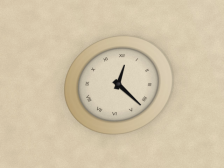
12:22
